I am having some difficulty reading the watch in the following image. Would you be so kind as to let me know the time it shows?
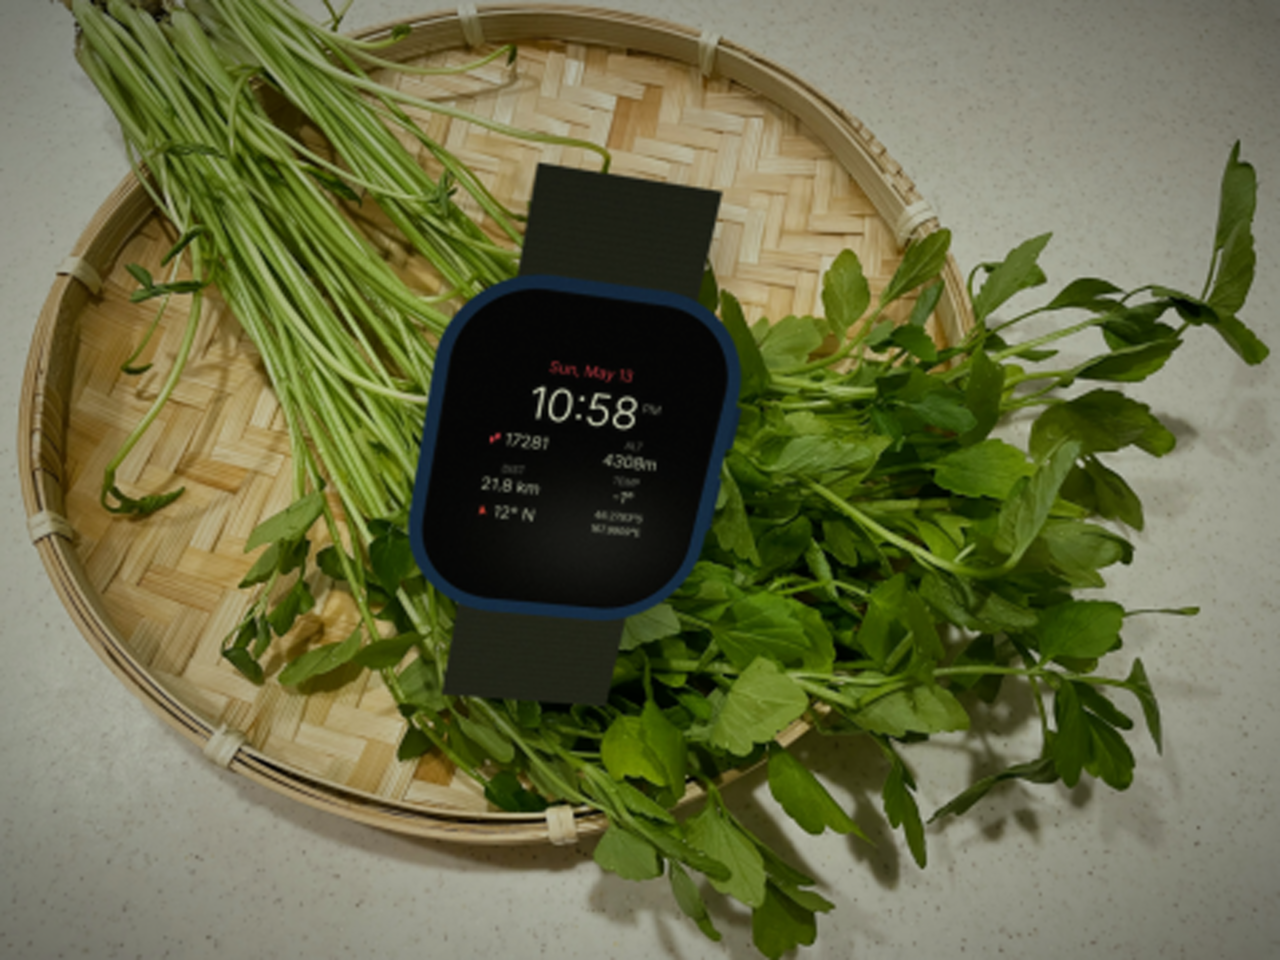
10:58
